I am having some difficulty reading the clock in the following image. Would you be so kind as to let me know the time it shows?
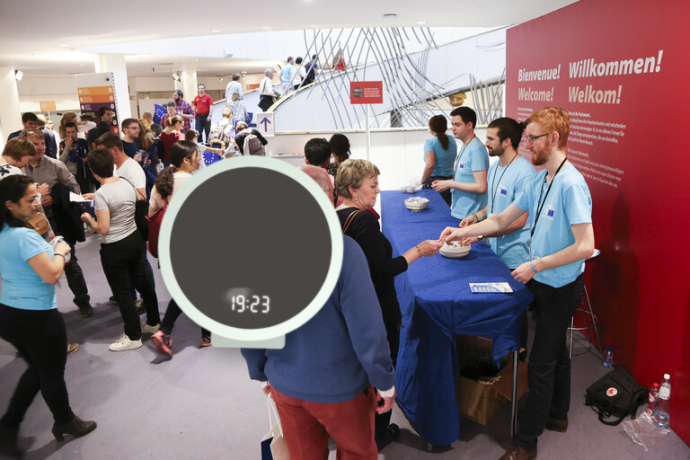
19:23
